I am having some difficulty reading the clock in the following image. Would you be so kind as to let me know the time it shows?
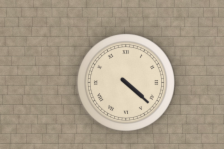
4:22
